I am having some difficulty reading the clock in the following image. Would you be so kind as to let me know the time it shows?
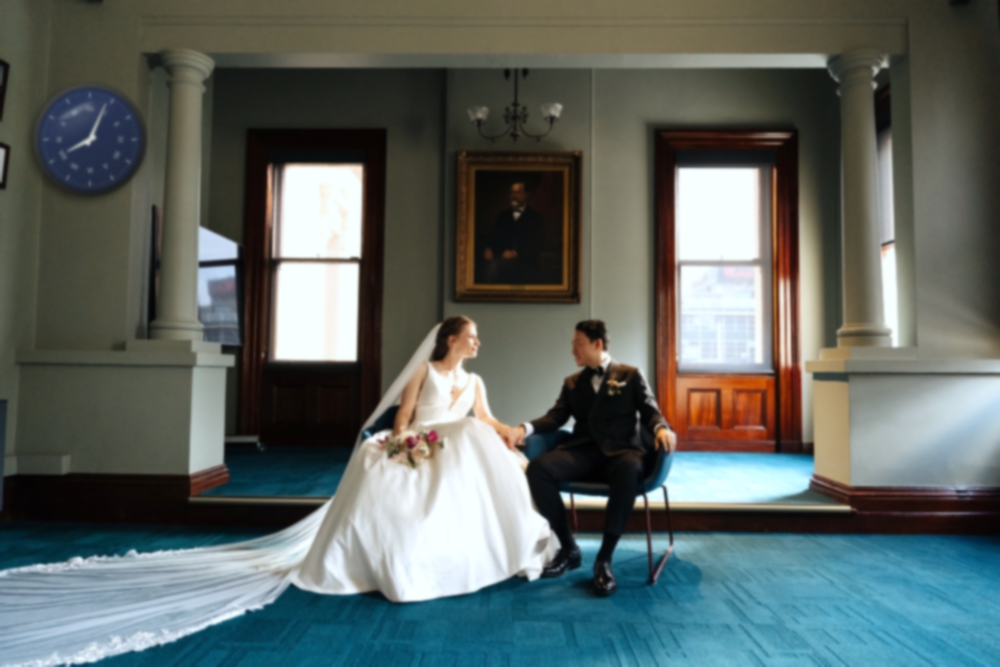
8:04
